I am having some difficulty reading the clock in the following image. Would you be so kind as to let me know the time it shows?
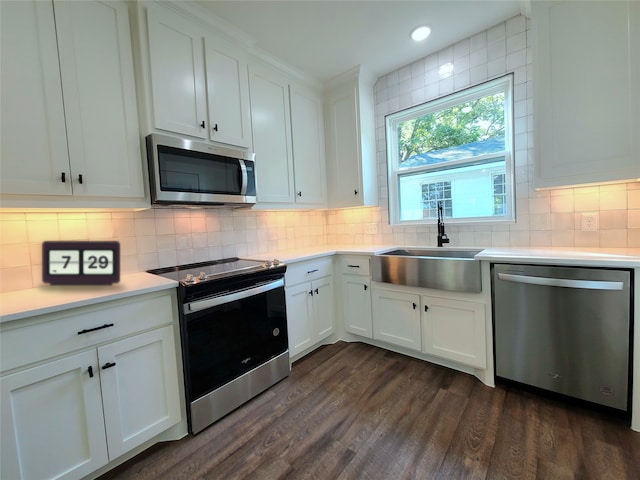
7:29
